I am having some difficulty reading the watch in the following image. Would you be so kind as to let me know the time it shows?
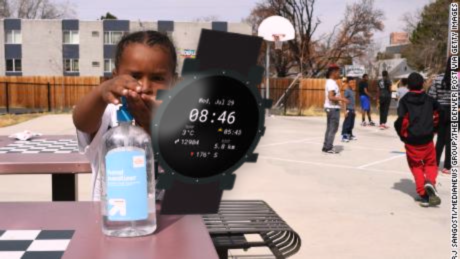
8:46
